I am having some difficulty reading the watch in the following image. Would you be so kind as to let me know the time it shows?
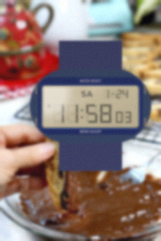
11:58:03
